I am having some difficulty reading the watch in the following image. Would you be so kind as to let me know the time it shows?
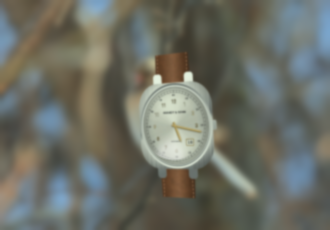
5:17
